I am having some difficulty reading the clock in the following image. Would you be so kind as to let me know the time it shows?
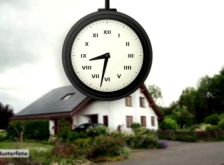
8:32
